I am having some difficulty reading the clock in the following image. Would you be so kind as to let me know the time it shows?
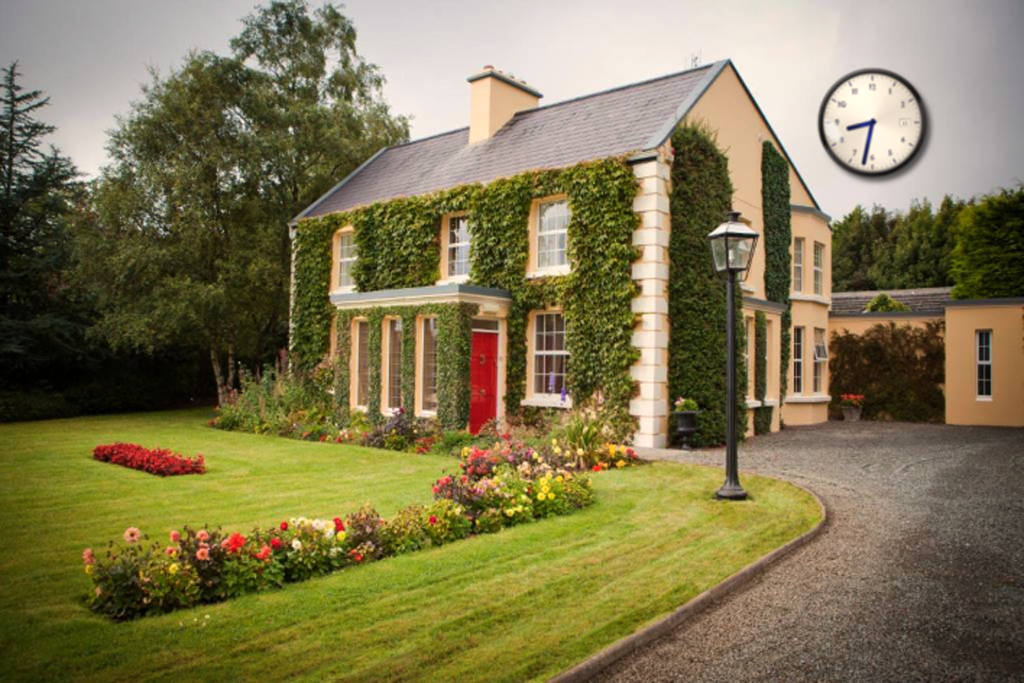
8:32
